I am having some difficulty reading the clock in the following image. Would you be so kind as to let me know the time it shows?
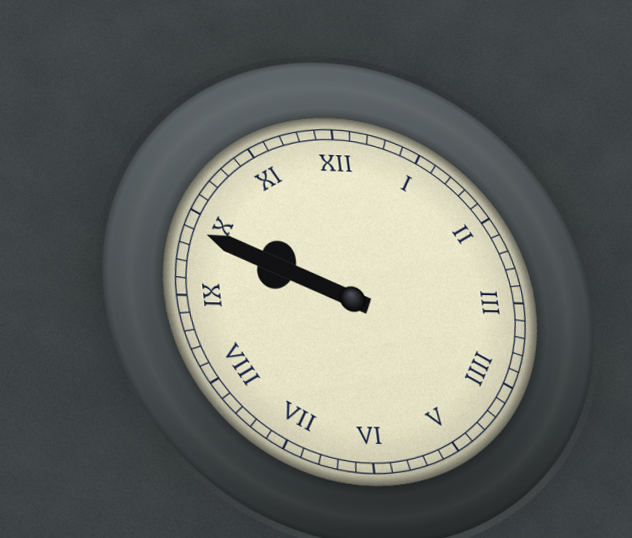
9:49
